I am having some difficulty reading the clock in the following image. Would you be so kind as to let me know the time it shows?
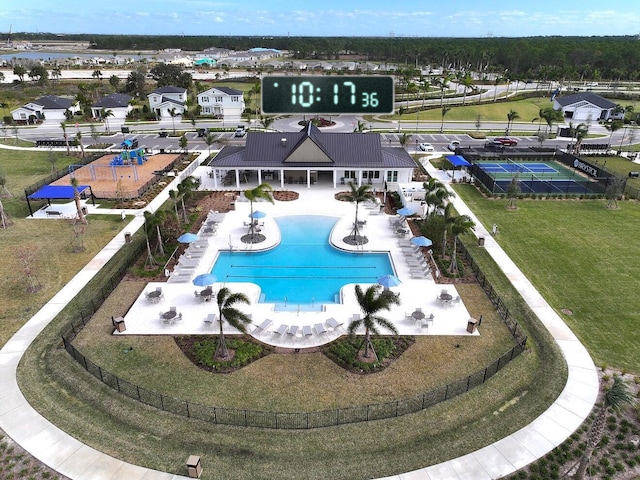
10:17:36
